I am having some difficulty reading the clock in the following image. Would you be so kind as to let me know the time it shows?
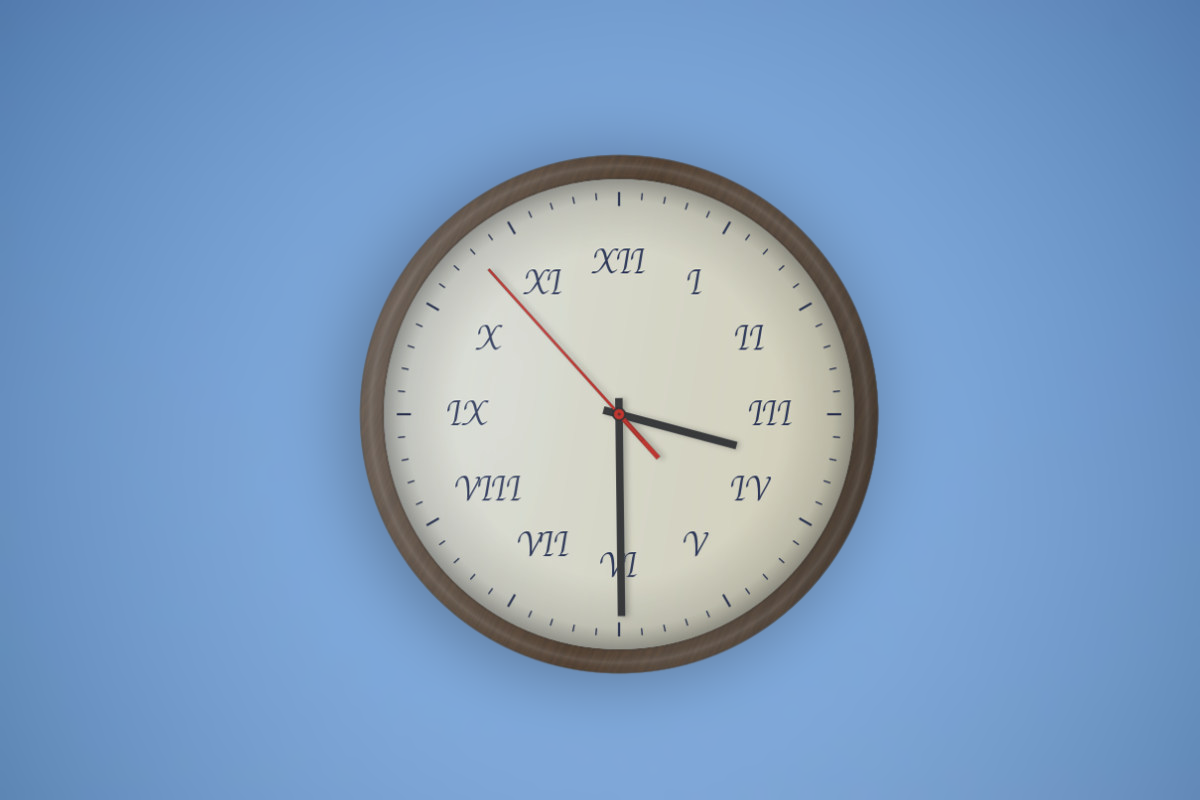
3:29:53
